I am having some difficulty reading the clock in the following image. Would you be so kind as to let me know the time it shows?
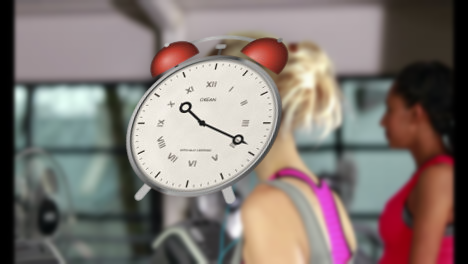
10:19
